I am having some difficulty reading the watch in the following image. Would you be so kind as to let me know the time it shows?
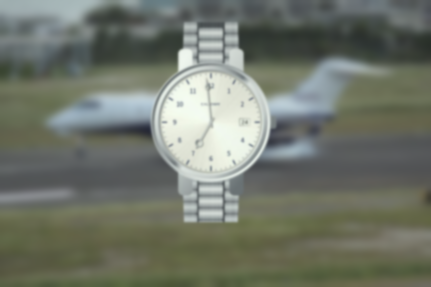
6:59
